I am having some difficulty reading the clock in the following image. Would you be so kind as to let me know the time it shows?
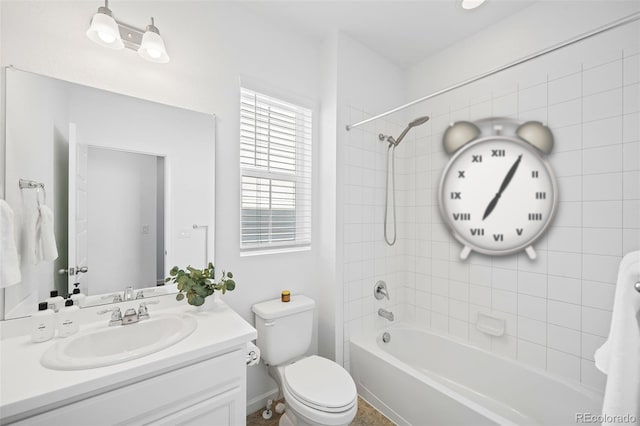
7:05
